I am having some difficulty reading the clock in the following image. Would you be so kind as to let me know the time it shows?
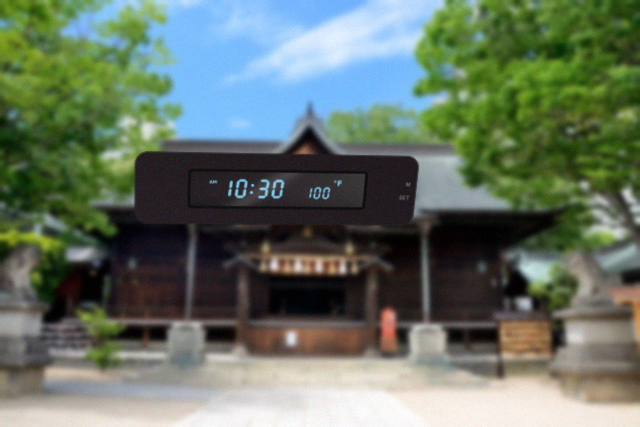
10:30
